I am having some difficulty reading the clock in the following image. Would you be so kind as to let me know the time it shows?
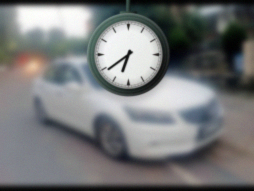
6:39
